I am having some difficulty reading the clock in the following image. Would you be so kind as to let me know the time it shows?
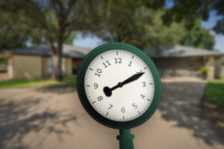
8:11
